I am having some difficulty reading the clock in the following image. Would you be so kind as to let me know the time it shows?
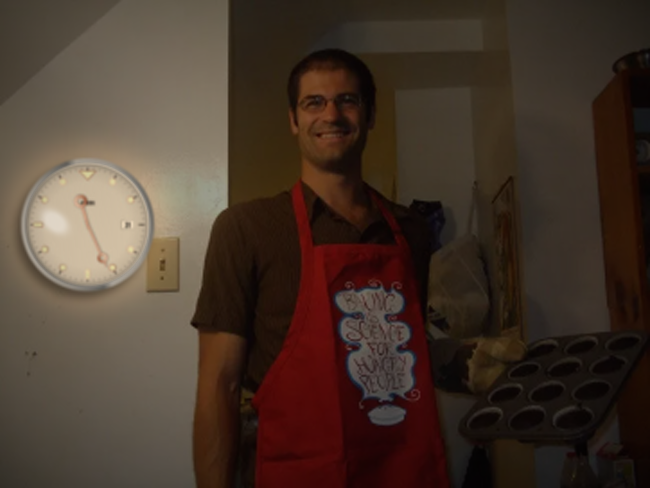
11:26
